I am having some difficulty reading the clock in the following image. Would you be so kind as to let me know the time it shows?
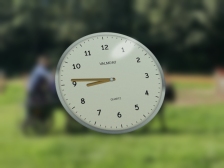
8:46
